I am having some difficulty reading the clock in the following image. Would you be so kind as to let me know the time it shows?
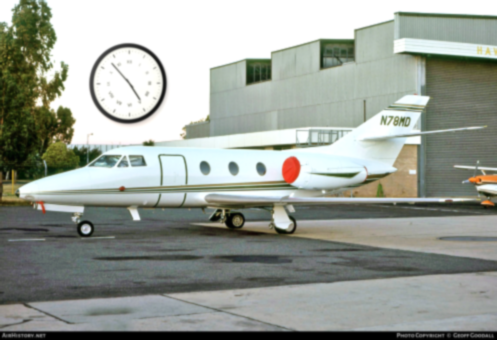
4:53
